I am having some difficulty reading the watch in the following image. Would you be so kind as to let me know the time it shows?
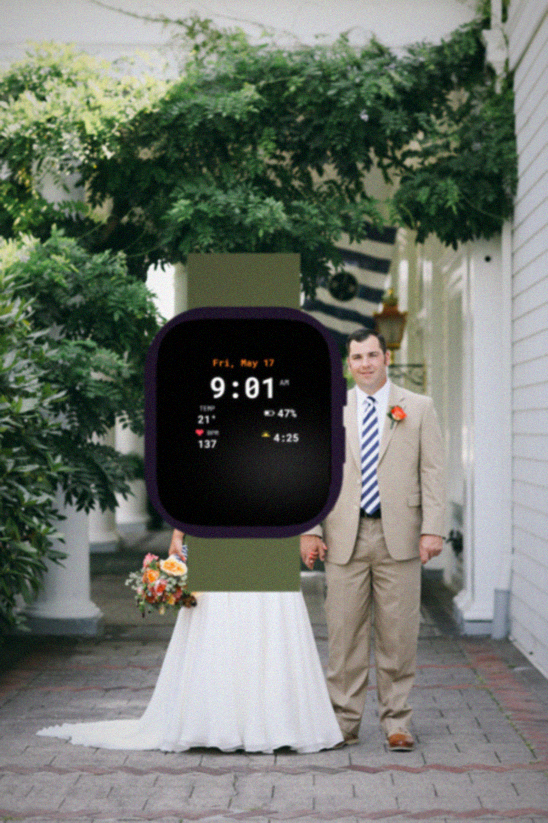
9:01
